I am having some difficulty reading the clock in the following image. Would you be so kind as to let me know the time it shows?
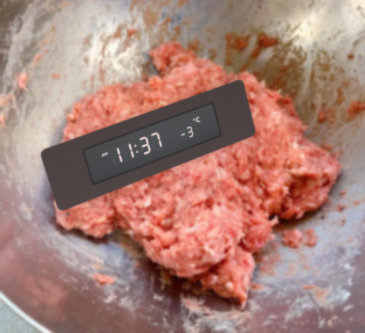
11:37
